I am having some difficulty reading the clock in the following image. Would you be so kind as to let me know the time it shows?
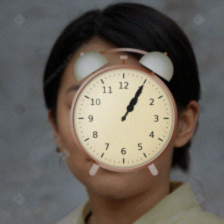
1:05
